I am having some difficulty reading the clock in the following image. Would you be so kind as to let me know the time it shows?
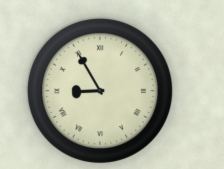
8:55
